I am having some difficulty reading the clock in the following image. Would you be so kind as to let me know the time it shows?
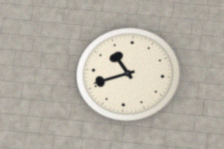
10:41
